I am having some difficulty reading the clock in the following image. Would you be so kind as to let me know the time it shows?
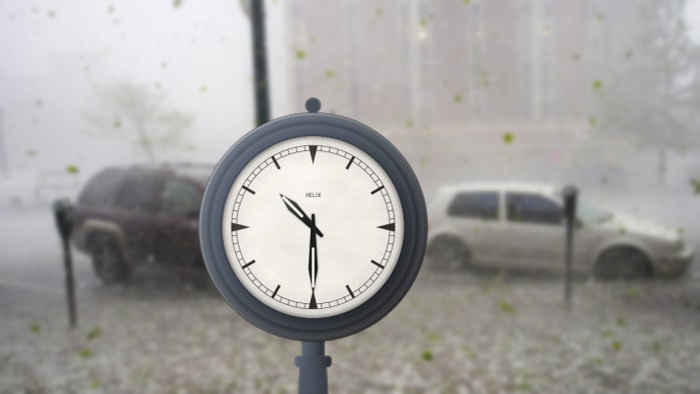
10:30
